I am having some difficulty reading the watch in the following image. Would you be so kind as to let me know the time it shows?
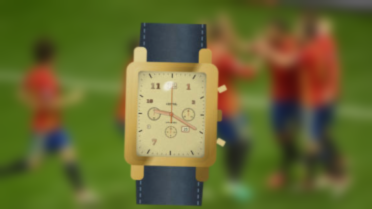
9:20
